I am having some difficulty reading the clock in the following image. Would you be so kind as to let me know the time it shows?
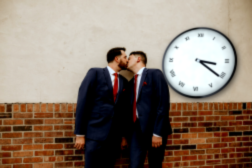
3:21
